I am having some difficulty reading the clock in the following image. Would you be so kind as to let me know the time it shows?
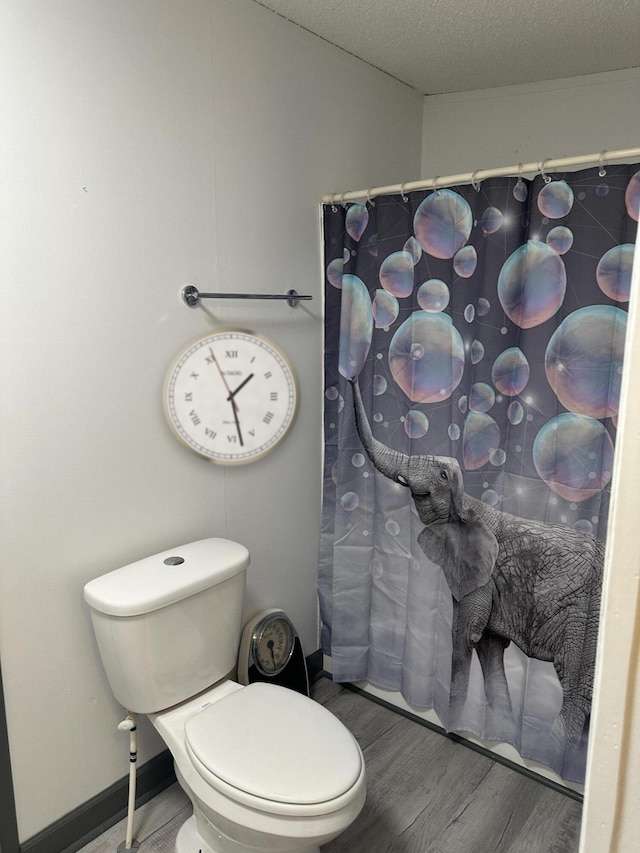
1:27:56
